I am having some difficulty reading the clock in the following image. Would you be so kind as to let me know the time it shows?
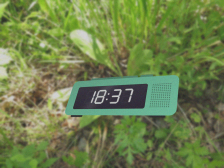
18:37
